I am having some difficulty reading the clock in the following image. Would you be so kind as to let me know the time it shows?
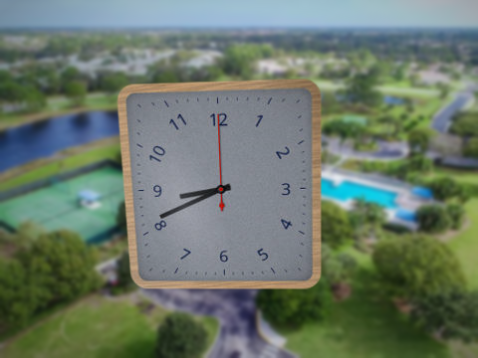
8:41:00
